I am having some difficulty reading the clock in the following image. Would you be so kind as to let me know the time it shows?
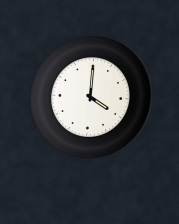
4:00
